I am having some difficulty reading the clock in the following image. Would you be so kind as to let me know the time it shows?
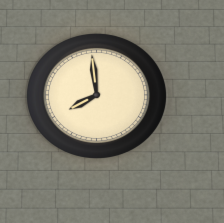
7:59
